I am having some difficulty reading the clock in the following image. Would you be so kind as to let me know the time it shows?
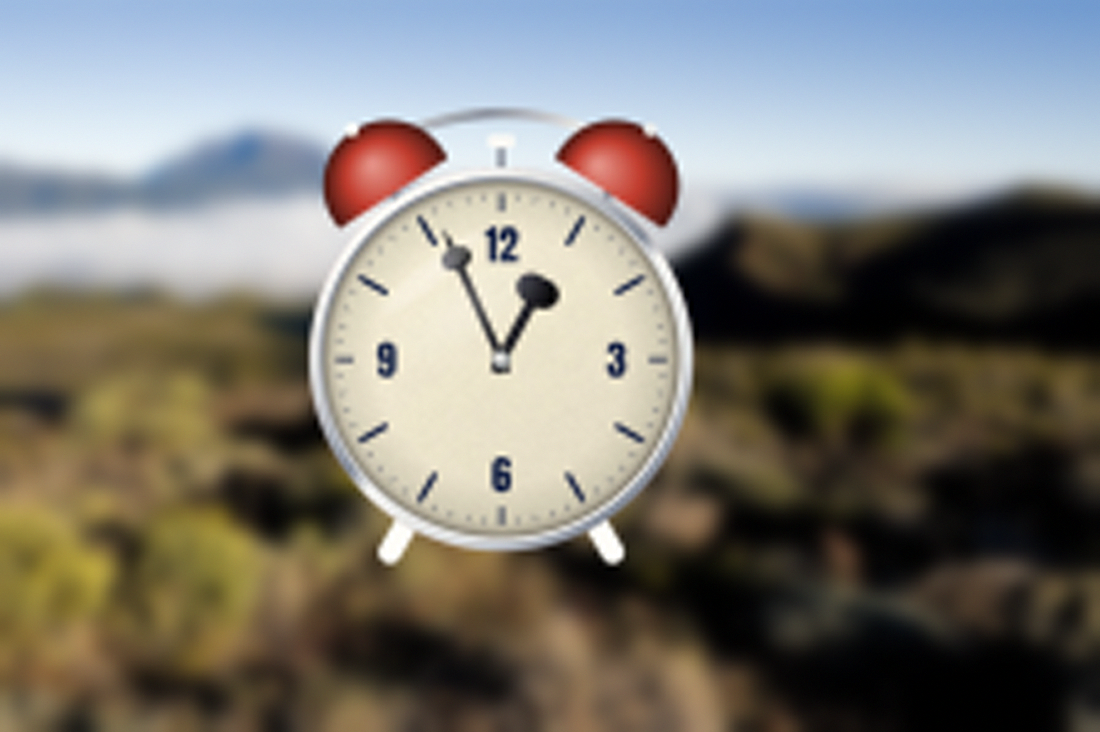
12:56
